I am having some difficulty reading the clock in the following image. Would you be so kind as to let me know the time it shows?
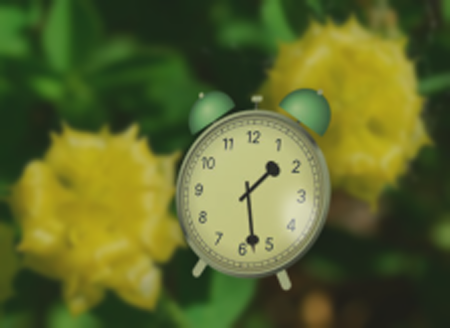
1:28
